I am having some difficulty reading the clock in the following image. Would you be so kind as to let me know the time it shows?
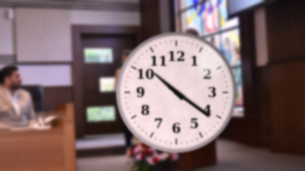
10:21
